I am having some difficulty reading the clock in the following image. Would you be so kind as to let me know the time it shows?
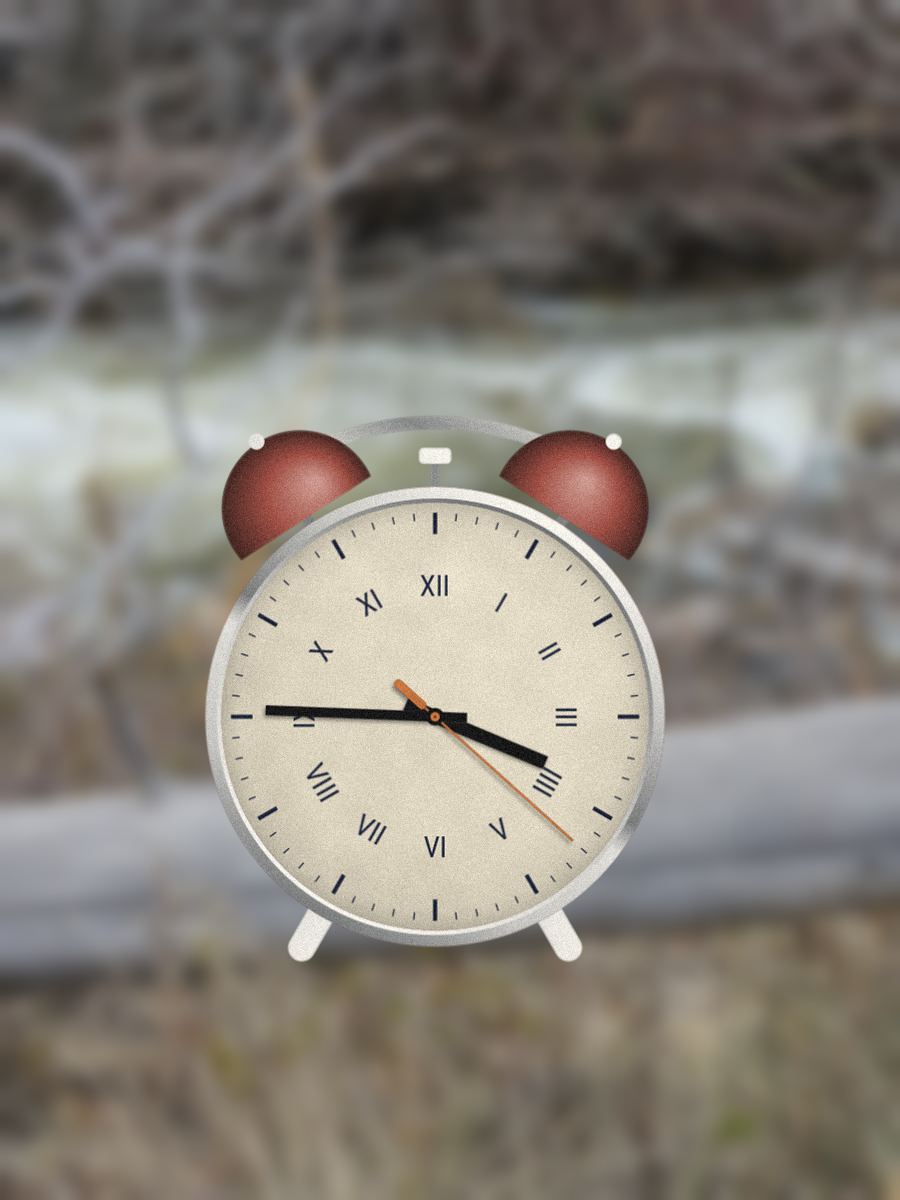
3:45:22
